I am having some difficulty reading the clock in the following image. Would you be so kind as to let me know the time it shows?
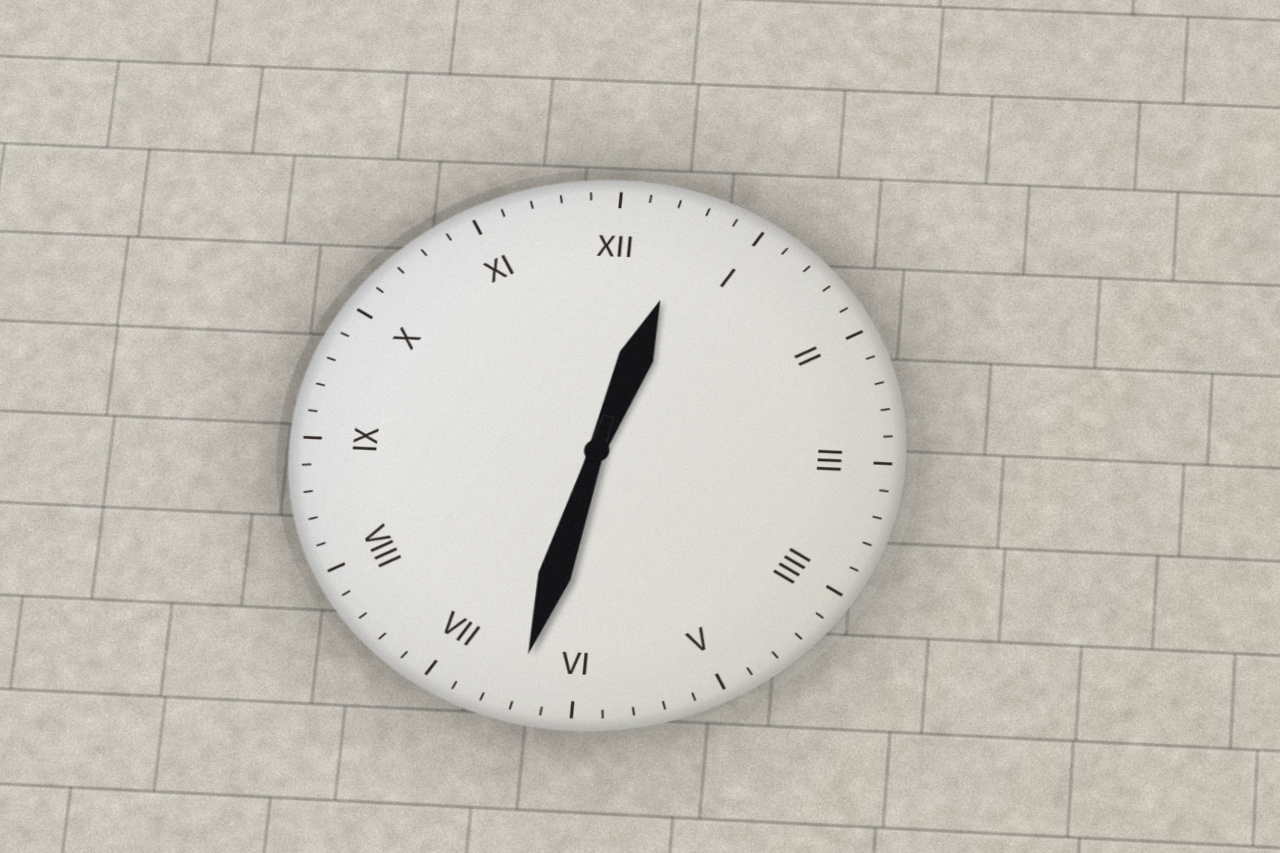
12:32
